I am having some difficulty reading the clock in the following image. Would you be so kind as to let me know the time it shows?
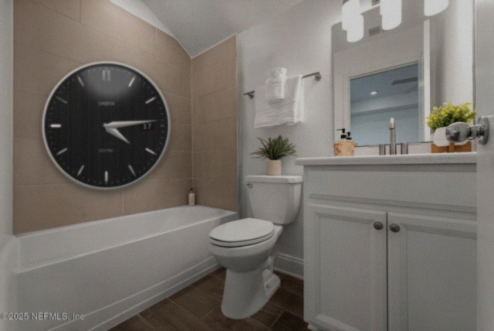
4:14
